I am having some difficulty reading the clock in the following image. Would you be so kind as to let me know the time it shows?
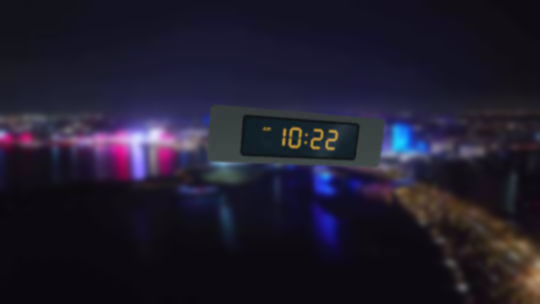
10:22
